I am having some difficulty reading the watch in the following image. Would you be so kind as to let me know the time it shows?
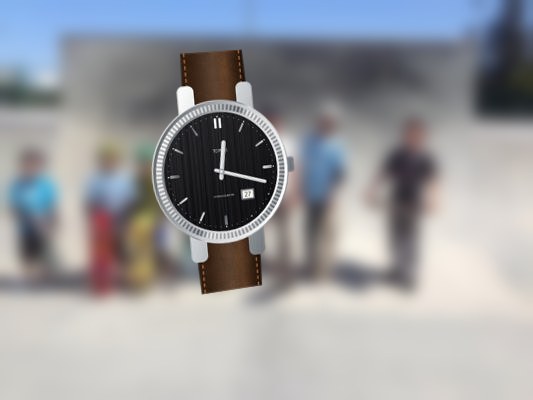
12:18
